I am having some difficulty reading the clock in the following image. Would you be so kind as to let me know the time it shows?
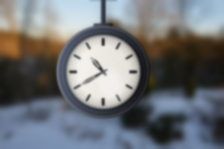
10:40
